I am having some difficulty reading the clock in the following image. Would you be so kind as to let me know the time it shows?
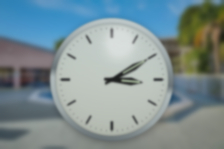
3:10
